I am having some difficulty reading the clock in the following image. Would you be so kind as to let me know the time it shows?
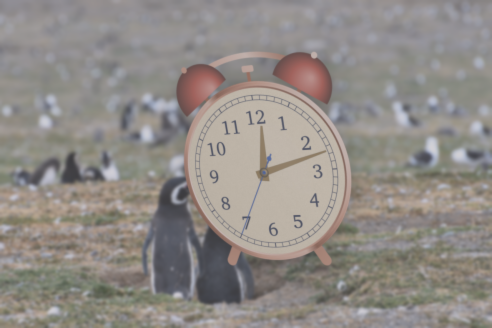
12:12:35
